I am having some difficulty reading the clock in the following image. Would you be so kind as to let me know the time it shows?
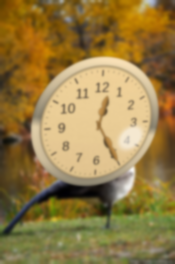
12:25
